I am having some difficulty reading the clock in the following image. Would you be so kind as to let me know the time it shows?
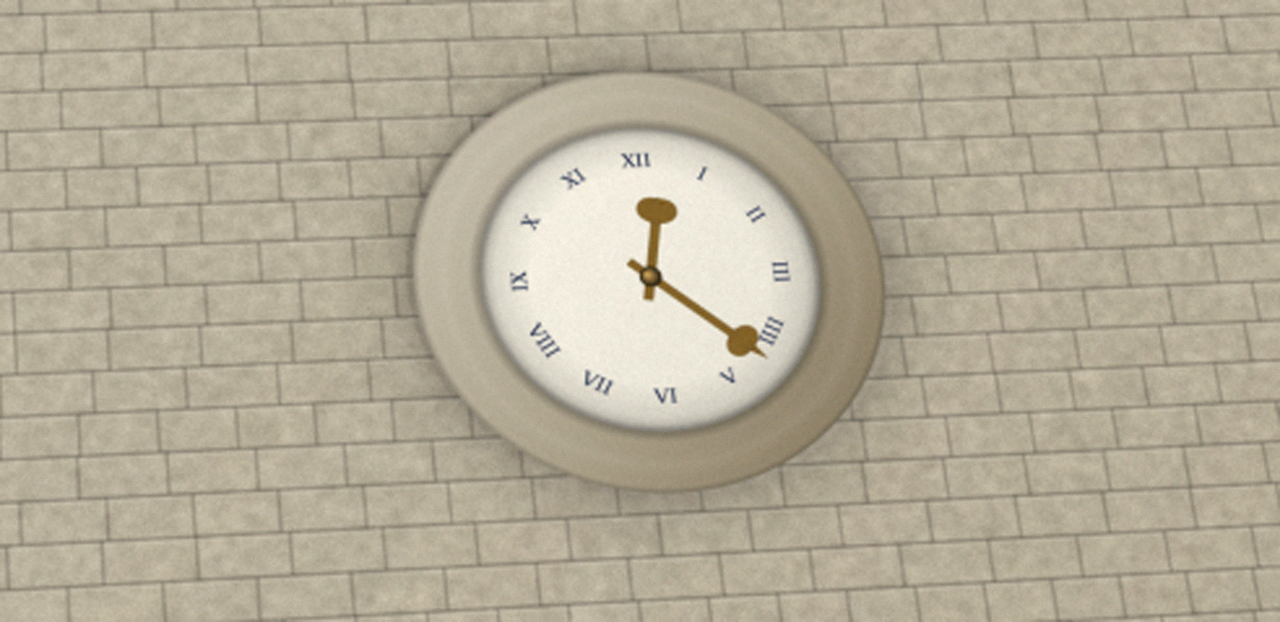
12:22
